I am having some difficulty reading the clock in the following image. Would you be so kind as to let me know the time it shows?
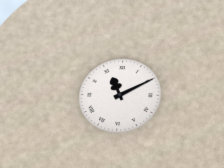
11:10
